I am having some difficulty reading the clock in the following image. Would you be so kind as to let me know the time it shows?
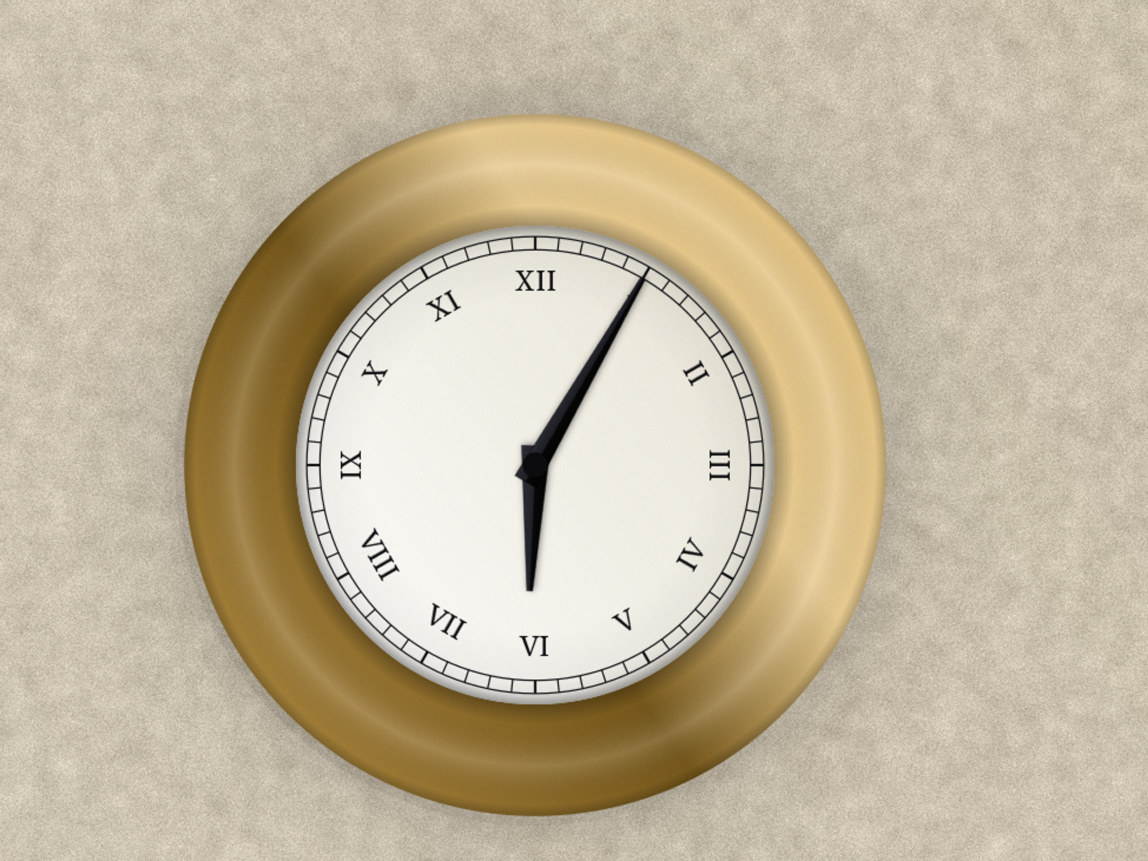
6:05
